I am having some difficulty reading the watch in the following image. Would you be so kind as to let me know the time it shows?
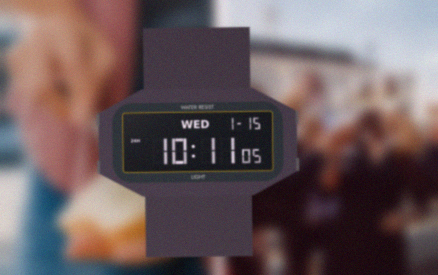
10:11:05
